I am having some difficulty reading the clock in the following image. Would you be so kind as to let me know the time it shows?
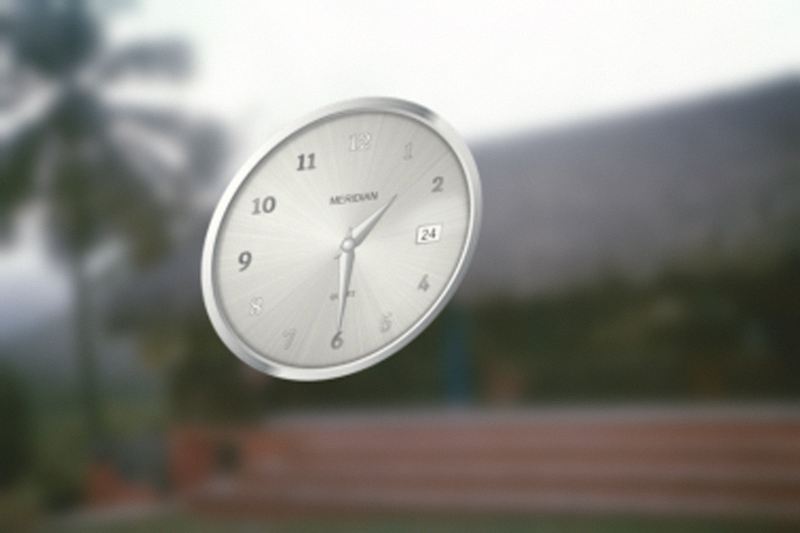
1:30
